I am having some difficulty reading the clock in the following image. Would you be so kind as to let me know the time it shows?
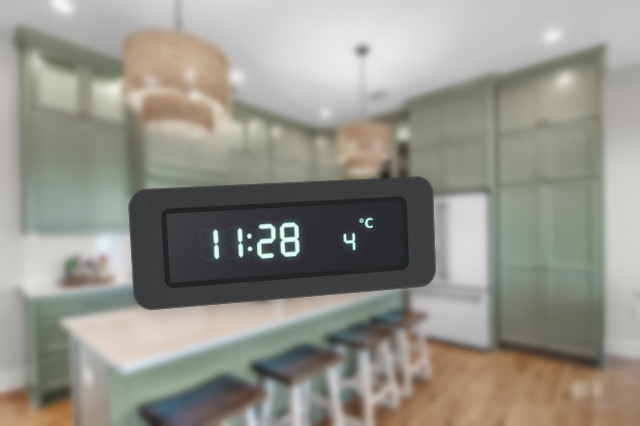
11:28
